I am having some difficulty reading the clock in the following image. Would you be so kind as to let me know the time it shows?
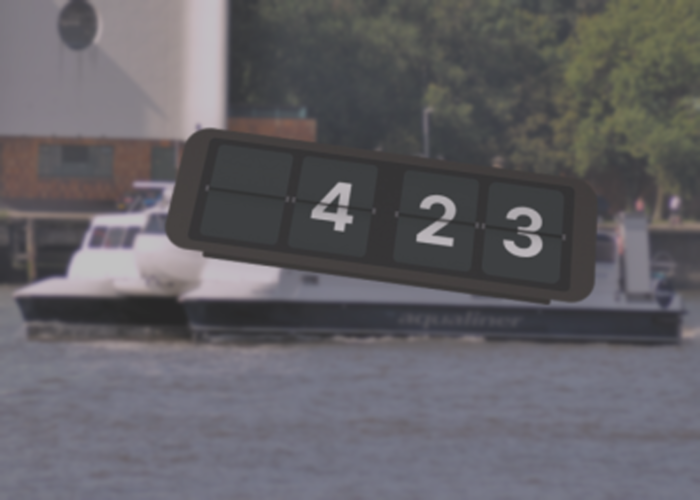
4:23
